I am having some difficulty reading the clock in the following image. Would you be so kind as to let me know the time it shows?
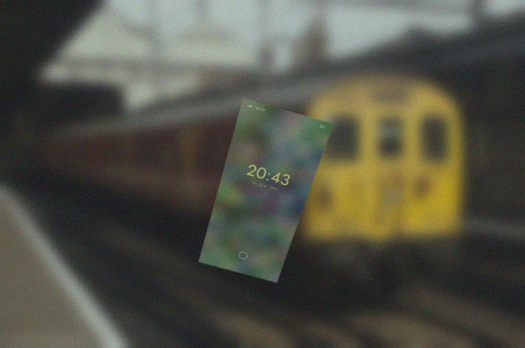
20:43
